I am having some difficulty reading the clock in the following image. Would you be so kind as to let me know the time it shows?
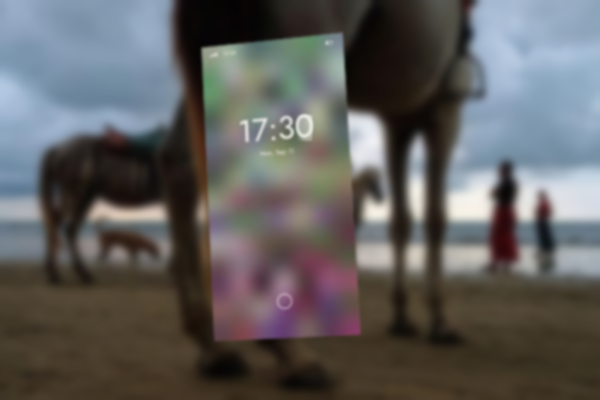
17:30
